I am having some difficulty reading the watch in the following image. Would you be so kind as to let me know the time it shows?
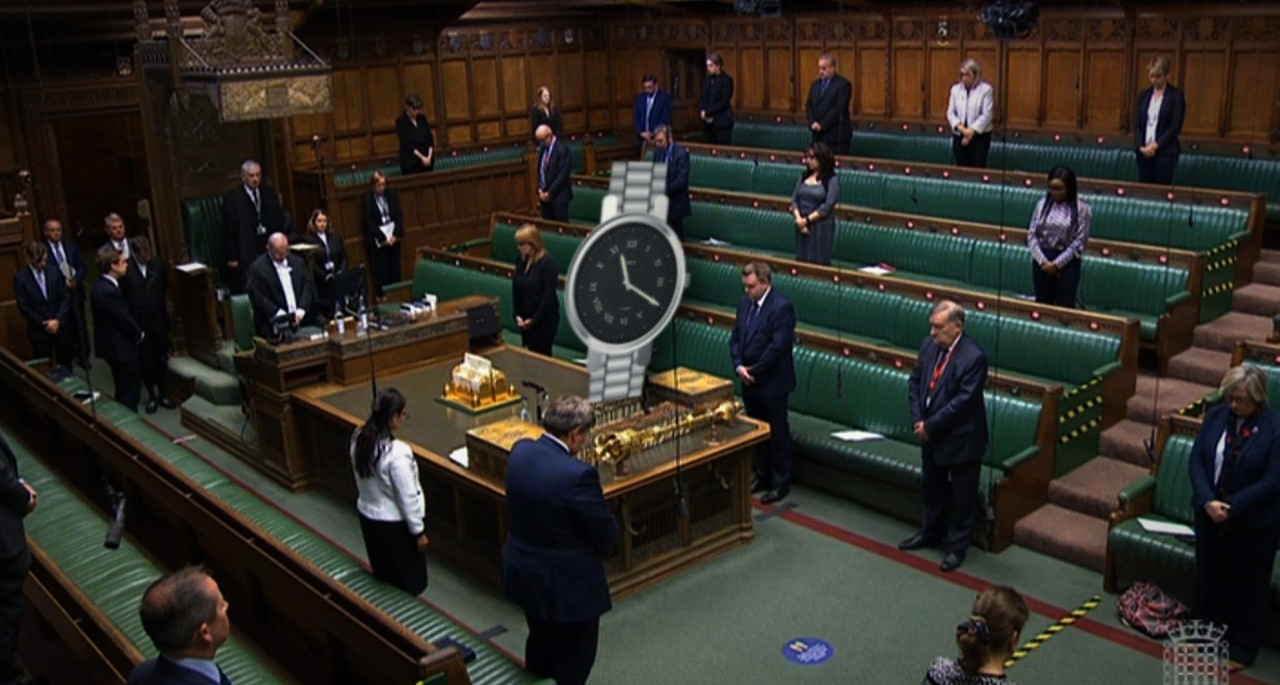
11:20
